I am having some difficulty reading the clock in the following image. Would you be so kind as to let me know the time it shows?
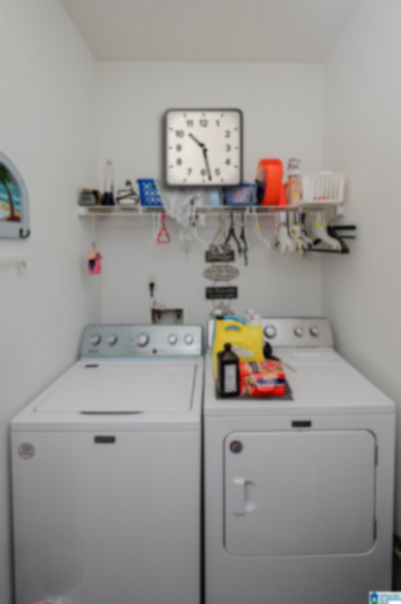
10:28
